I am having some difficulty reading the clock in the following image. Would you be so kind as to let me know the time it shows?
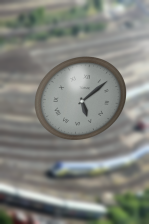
5:07
